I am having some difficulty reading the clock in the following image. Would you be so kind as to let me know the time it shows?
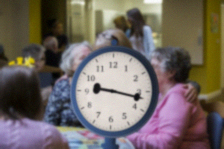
9:17
